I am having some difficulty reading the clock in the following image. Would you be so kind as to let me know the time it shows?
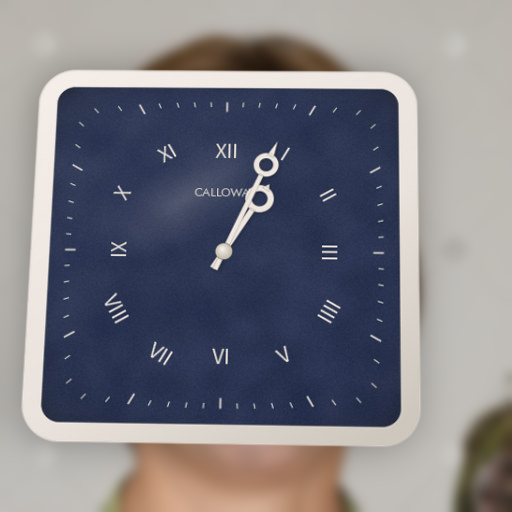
1:04
